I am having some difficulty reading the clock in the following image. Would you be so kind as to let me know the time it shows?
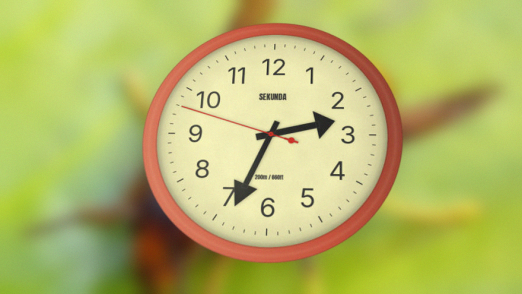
2:33:48
